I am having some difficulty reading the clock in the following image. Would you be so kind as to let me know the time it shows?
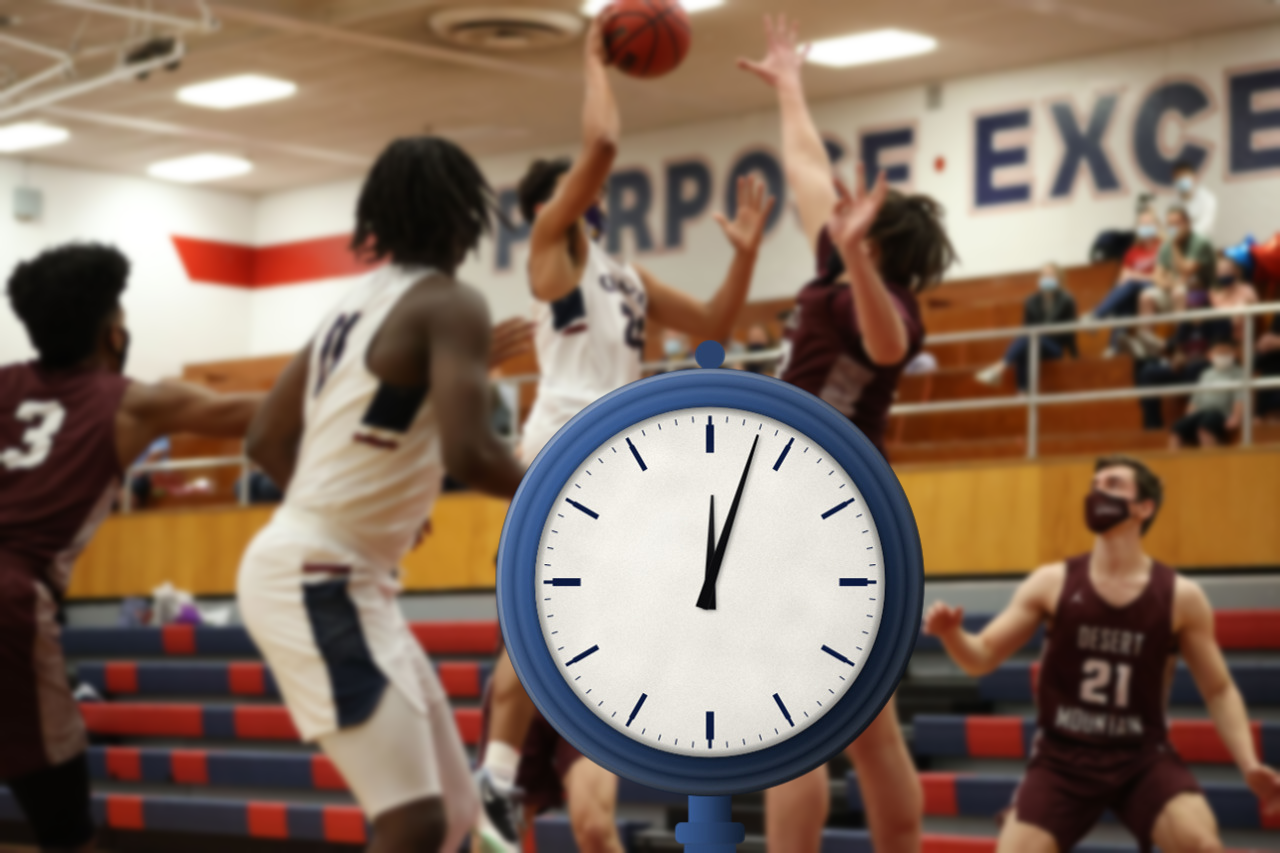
12:03
